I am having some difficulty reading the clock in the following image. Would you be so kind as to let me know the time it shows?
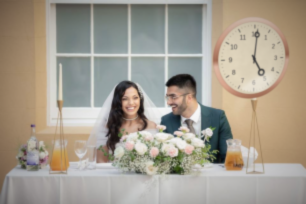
5:01
